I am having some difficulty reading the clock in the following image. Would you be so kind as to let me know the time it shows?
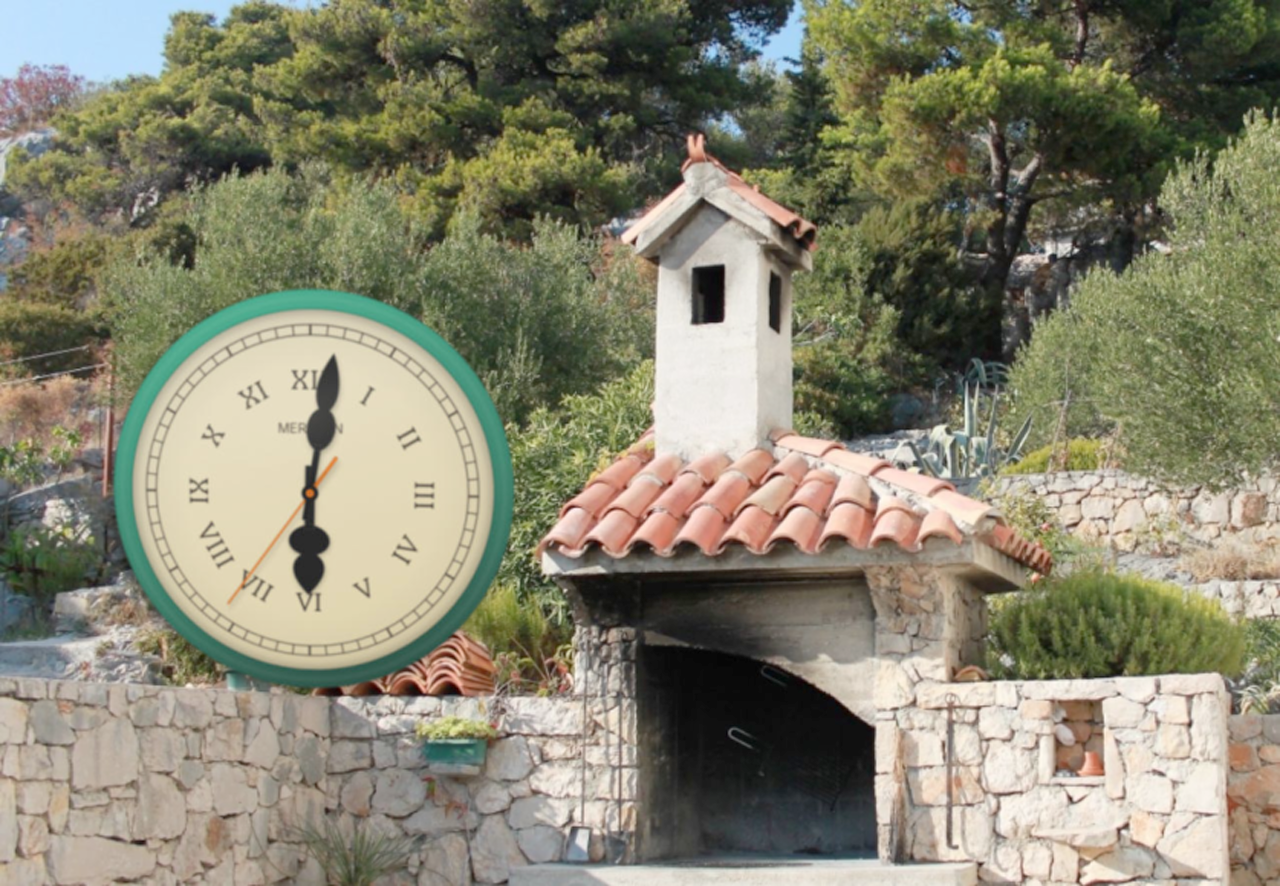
6:01:36
